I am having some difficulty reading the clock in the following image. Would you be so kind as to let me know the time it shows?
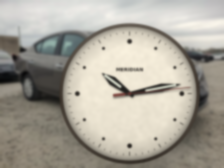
10:13:14
